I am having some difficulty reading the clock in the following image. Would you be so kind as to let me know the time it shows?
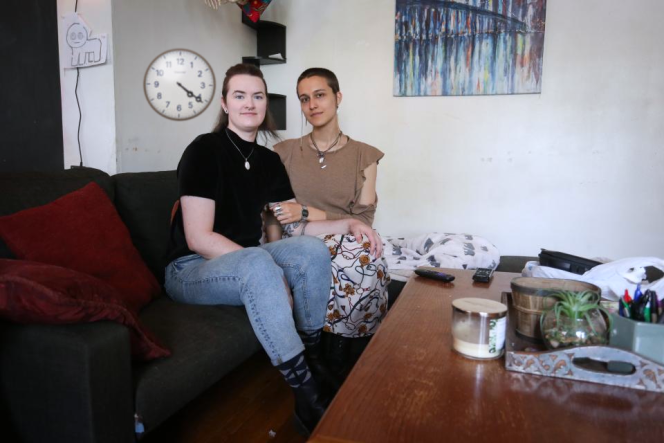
4:21
